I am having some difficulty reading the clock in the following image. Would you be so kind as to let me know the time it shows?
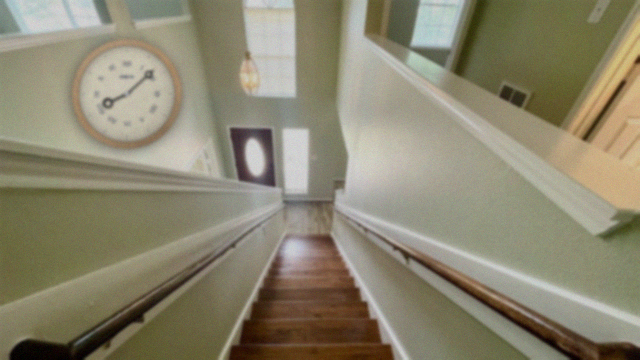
8:08
